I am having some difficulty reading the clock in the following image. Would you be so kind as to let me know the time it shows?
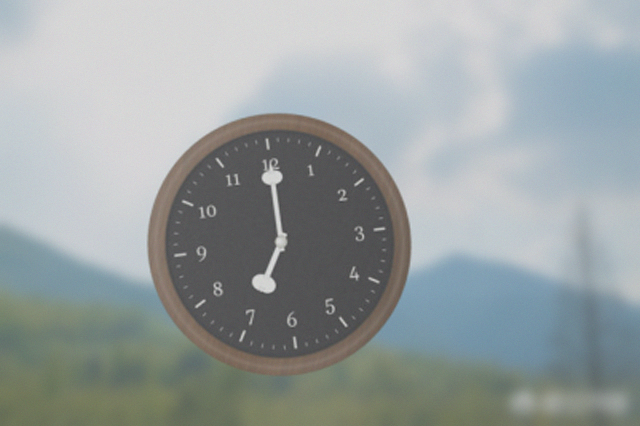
7:00
